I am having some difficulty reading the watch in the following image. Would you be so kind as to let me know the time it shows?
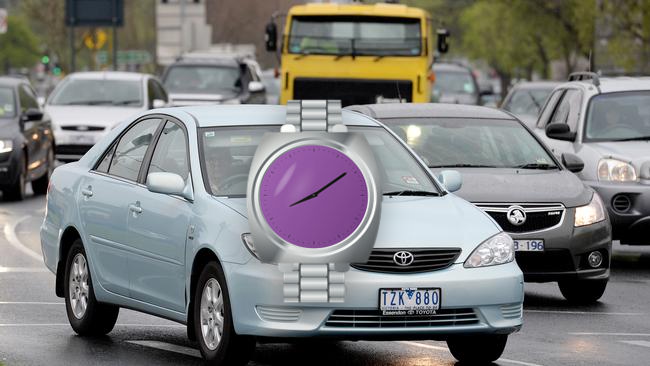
8:09
